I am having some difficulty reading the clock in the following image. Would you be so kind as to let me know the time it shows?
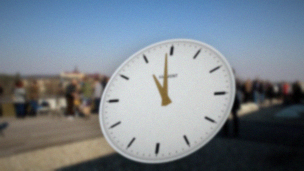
10:59
